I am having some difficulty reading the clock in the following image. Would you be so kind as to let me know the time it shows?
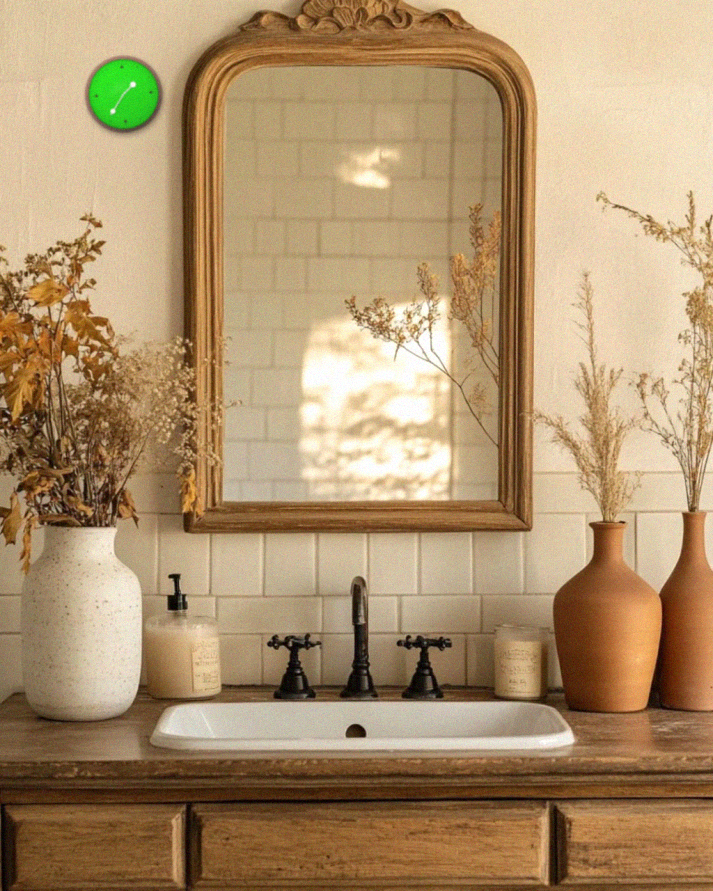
1:36
